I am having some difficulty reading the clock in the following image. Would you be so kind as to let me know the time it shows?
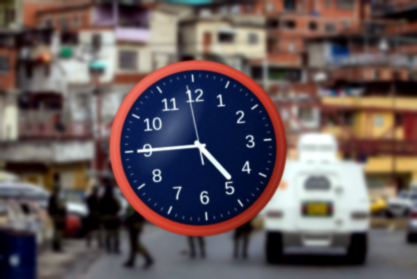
4:44:59
